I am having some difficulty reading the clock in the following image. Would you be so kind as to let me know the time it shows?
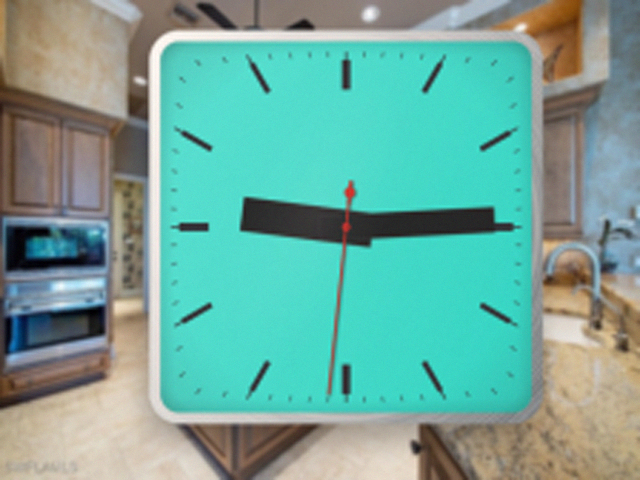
9:14:31
